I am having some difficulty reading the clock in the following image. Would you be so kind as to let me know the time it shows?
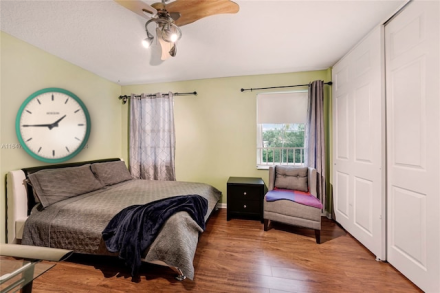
1:45
